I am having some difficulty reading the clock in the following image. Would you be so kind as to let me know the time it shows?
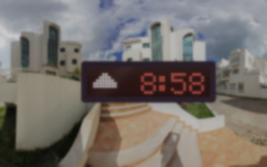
8:58
